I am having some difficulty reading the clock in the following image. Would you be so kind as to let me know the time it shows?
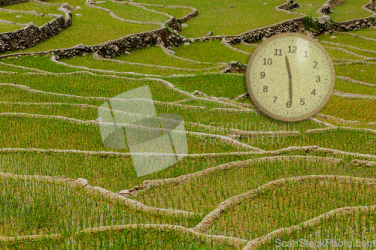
11:29
